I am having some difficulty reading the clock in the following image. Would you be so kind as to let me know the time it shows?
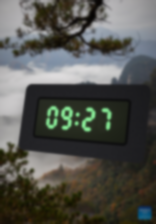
9:27
